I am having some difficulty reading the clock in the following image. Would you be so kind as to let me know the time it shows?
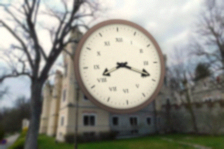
8:19
